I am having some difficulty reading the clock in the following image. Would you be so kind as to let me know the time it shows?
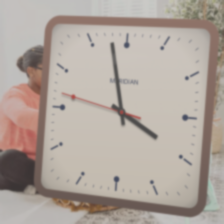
3:57:47
